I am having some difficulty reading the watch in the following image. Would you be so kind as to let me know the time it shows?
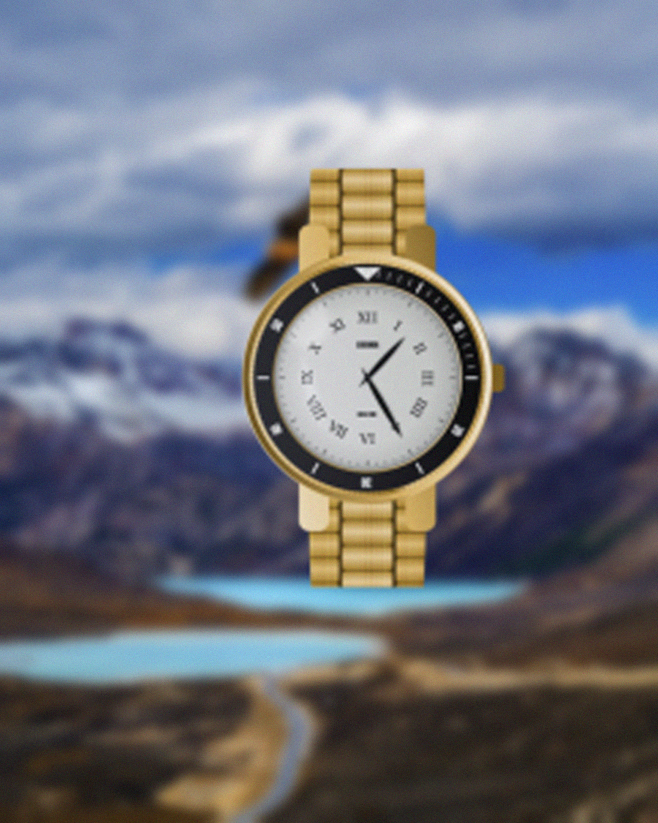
1:25
